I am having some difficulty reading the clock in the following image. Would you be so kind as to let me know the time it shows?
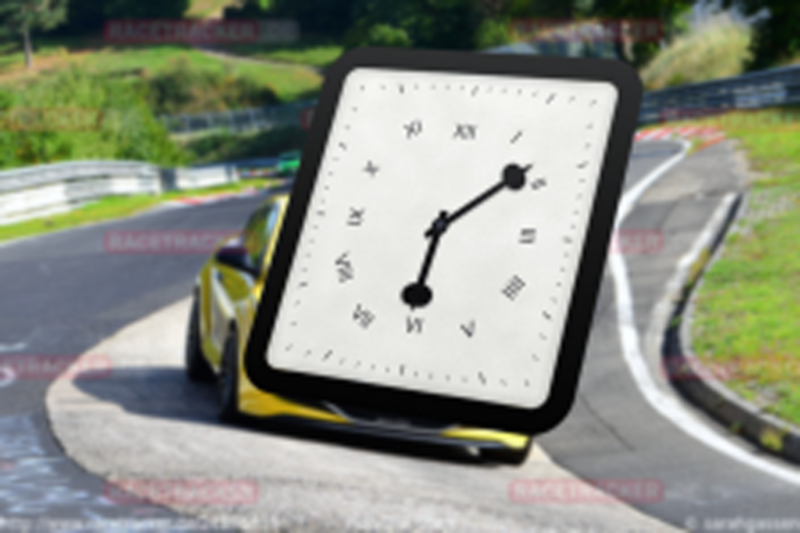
6:08
